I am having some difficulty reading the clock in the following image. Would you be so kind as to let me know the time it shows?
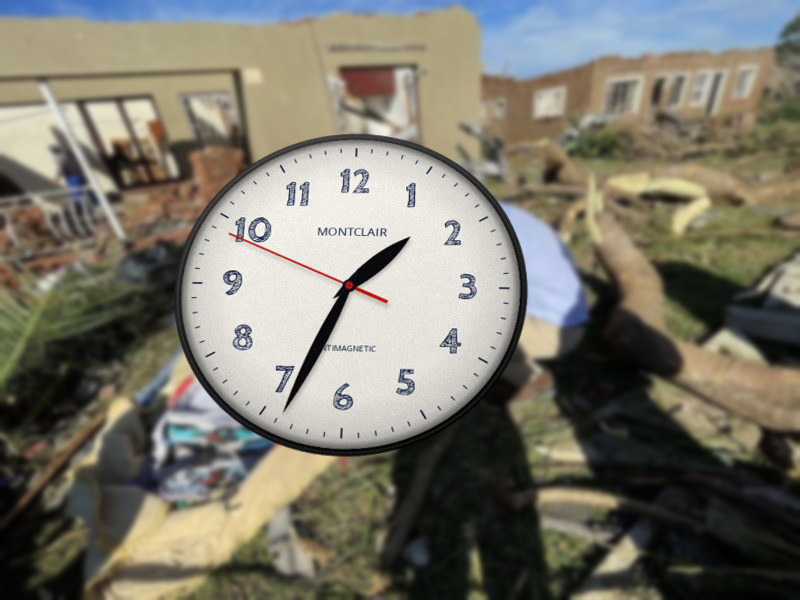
1:33:49
